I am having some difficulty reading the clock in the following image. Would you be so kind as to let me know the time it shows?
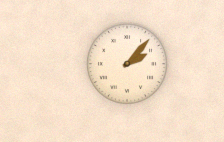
2:07
